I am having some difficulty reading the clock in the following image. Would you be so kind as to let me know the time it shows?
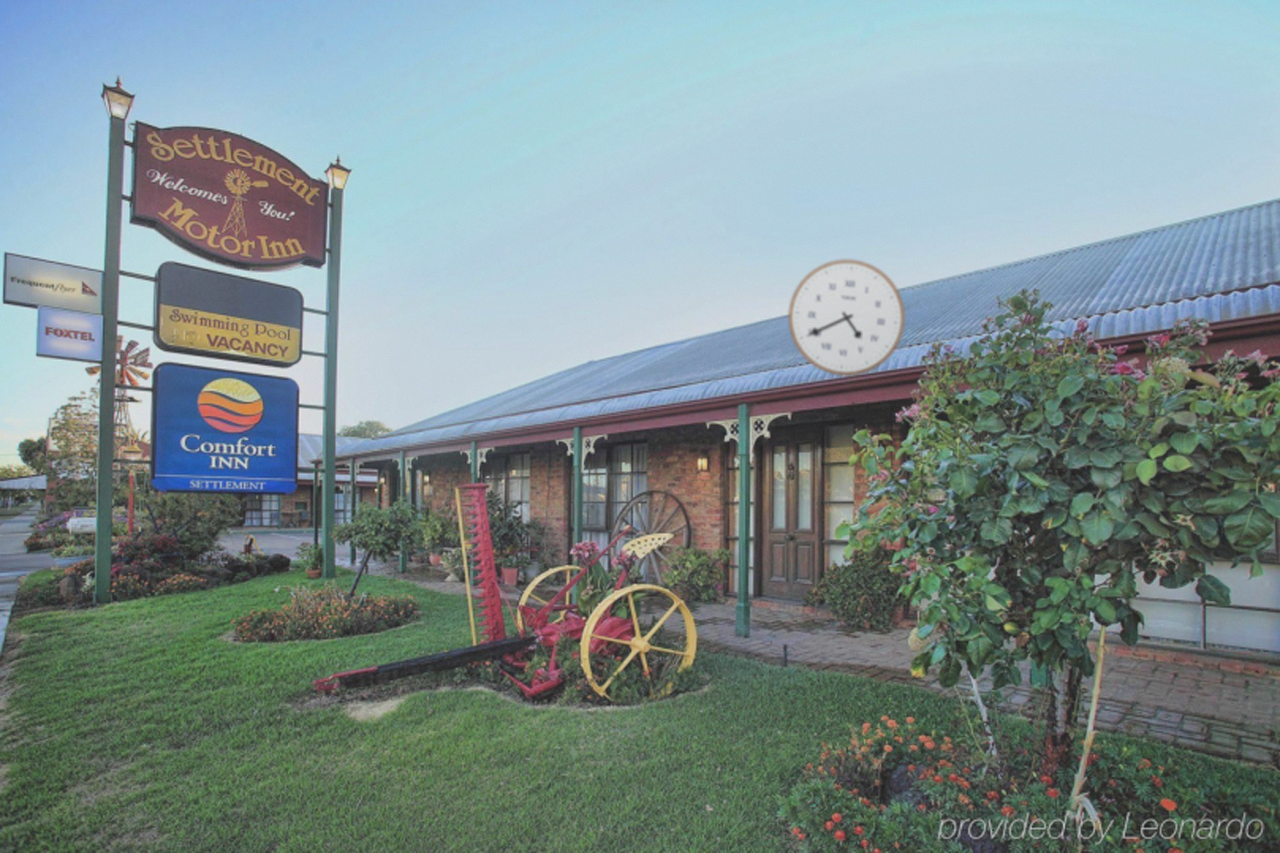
4:40
